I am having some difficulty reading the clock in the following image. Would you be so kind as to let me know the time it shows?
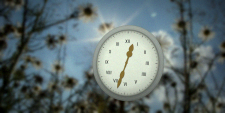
12:33
